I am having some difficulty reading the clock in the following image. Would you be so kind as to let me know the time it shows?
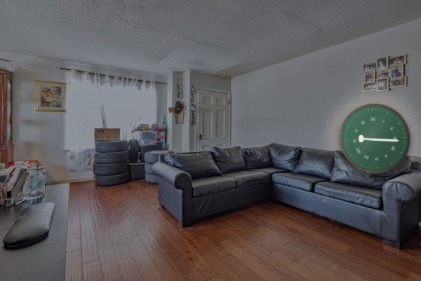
9:16
